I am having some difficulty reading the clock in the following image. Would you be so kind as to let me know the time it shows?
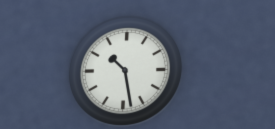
10:28
